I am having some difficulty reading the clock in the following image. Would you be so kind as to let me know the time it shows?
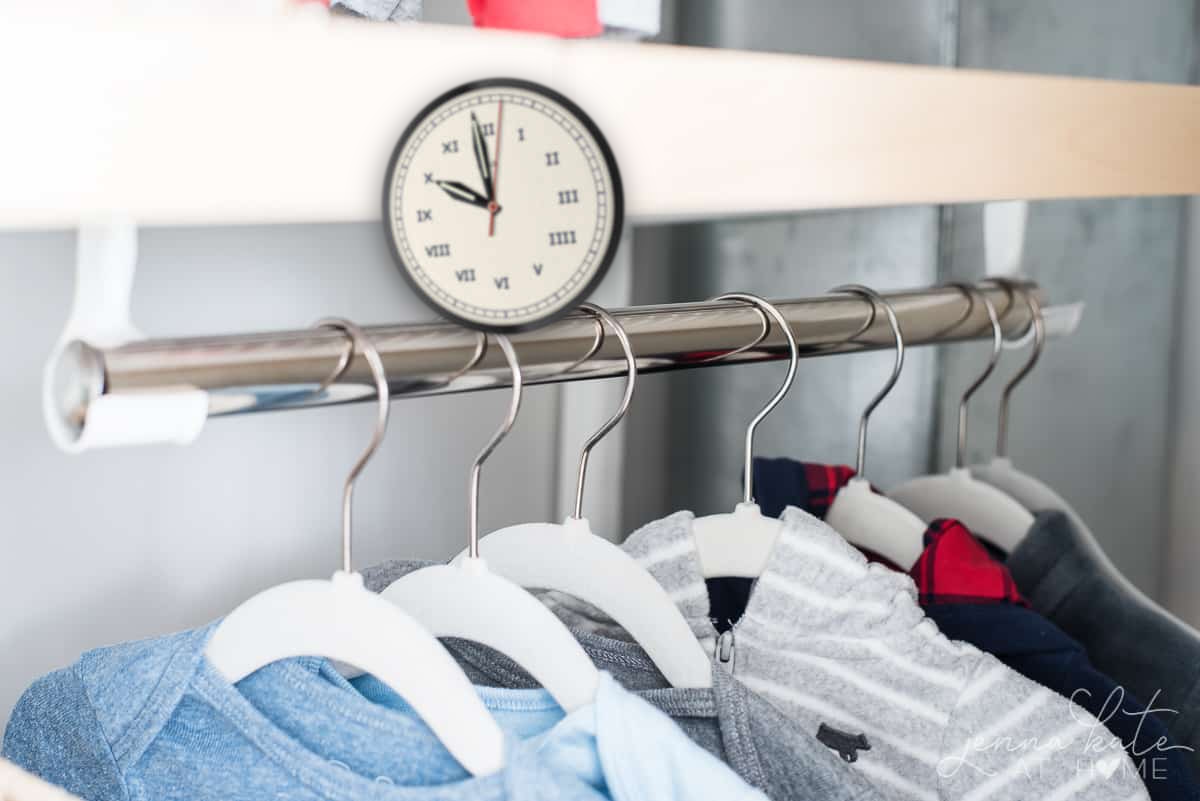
9:59:02
